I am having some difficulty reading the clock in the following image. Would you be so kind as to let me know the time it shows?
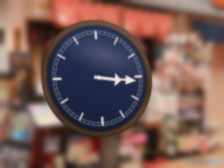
3:16
